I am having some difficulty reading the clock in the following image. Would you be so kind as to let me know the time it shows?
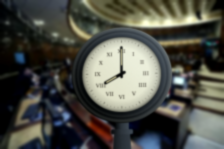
8:00
